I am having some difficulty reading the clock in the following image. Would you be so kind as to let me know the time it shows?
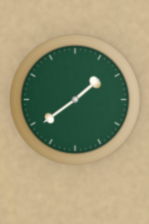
1:39
